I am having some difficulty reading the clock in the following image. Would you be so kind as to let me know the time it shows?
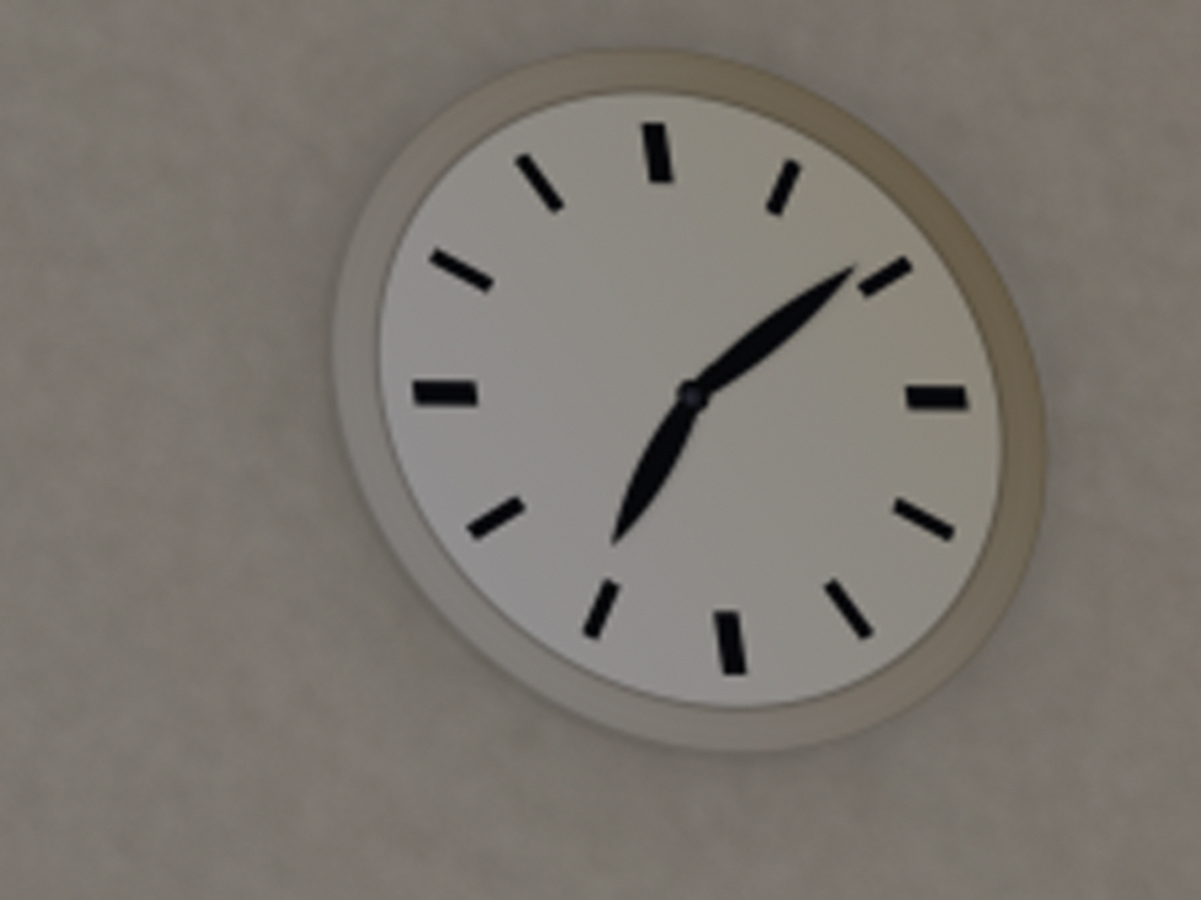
7:09
